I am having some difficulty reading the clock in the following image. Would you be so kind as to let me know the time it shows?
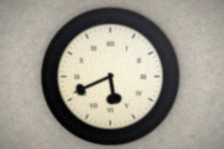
5:41
